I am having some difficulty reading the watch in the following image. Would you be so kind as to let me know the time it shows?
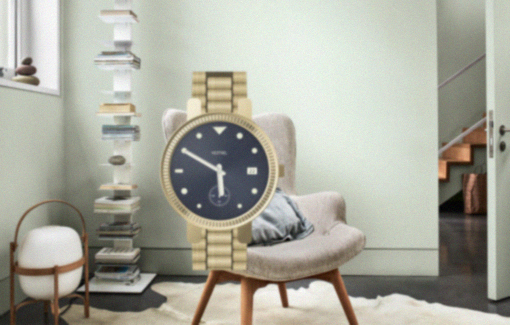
5:50
